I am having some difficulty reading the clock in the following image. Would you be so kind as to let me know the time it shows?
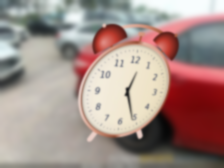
12:26
